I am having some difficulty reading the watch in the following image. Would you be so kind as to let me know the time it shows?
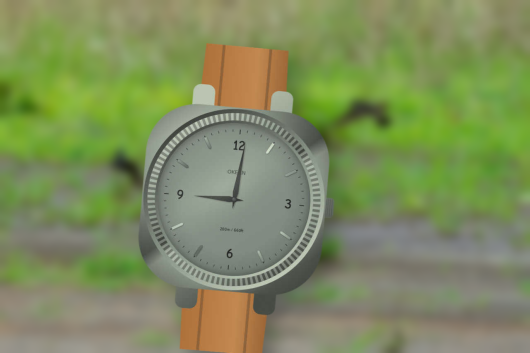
9:01
